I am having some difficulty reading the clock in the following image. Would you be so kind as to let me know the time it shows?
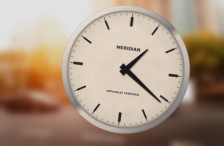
1:21
